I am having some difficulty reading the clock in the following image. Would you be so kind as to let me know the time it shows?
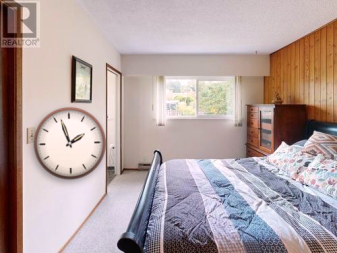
1:57
